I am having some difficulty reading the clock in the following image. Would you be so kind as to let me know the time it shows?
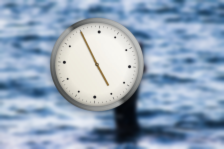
4:55
